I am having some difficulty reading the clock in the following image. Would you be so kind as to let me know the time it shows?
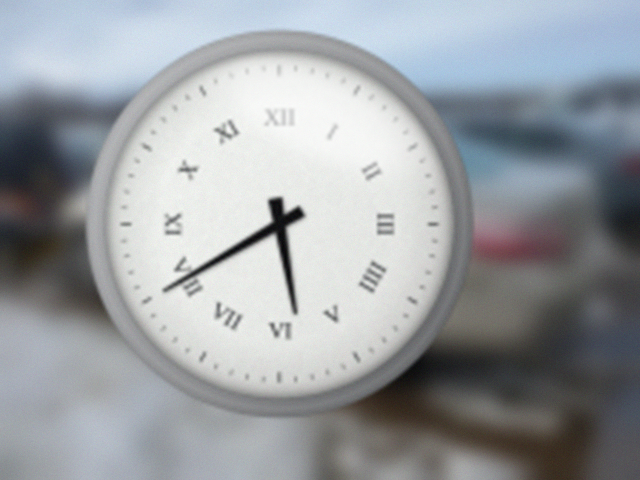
5:40
